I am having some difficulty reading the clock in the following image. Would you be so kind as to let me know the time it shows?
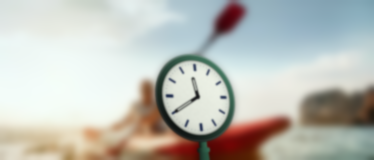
11:40
